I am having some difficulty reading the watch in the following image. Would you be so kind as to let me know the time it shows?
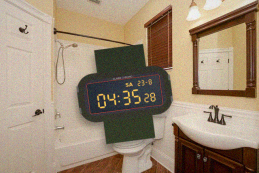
4:35:28
